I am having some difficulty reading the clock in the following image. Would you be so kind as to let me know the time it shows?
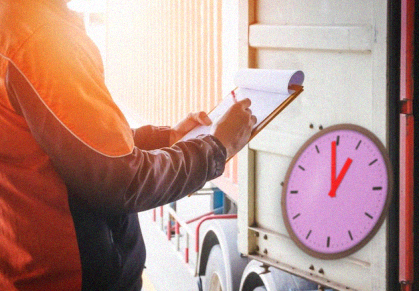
12:59
